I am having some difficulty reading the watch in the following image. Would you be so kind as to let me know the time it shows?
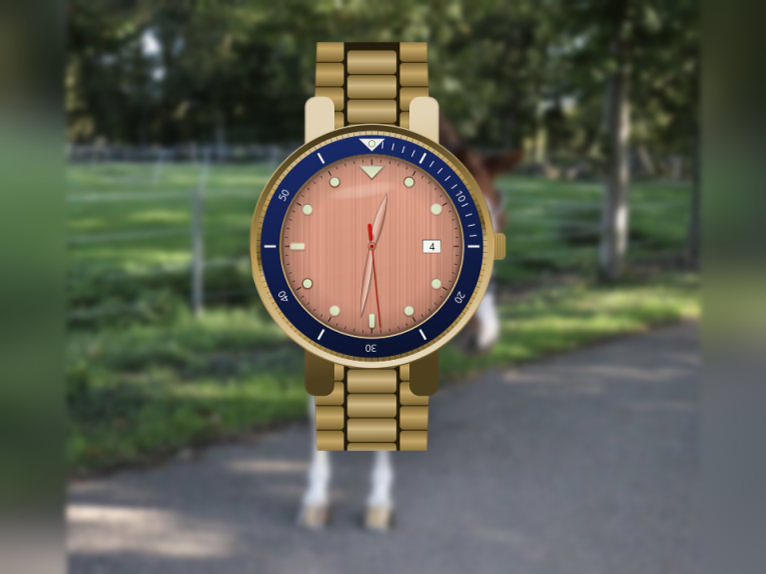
12:31:29
